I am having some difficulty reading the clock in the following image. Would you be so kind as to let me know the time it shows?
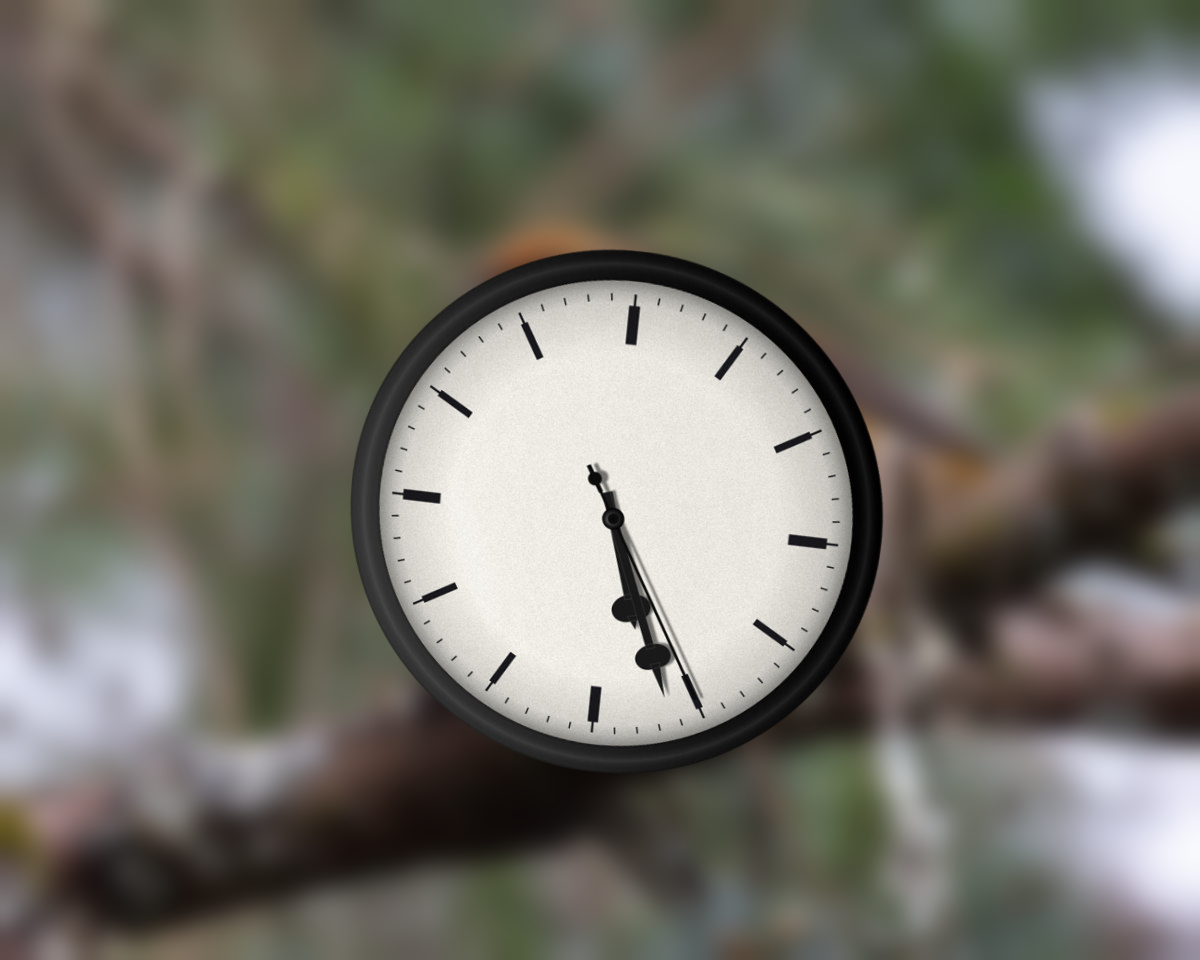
5:26:25
